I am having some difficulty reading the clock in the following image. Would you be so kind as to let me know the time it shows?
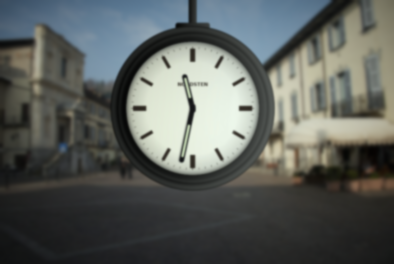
11:32
